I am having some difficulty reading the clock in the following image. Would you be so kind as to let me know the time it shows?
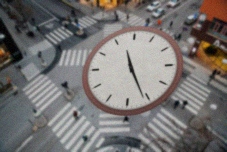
11:26
